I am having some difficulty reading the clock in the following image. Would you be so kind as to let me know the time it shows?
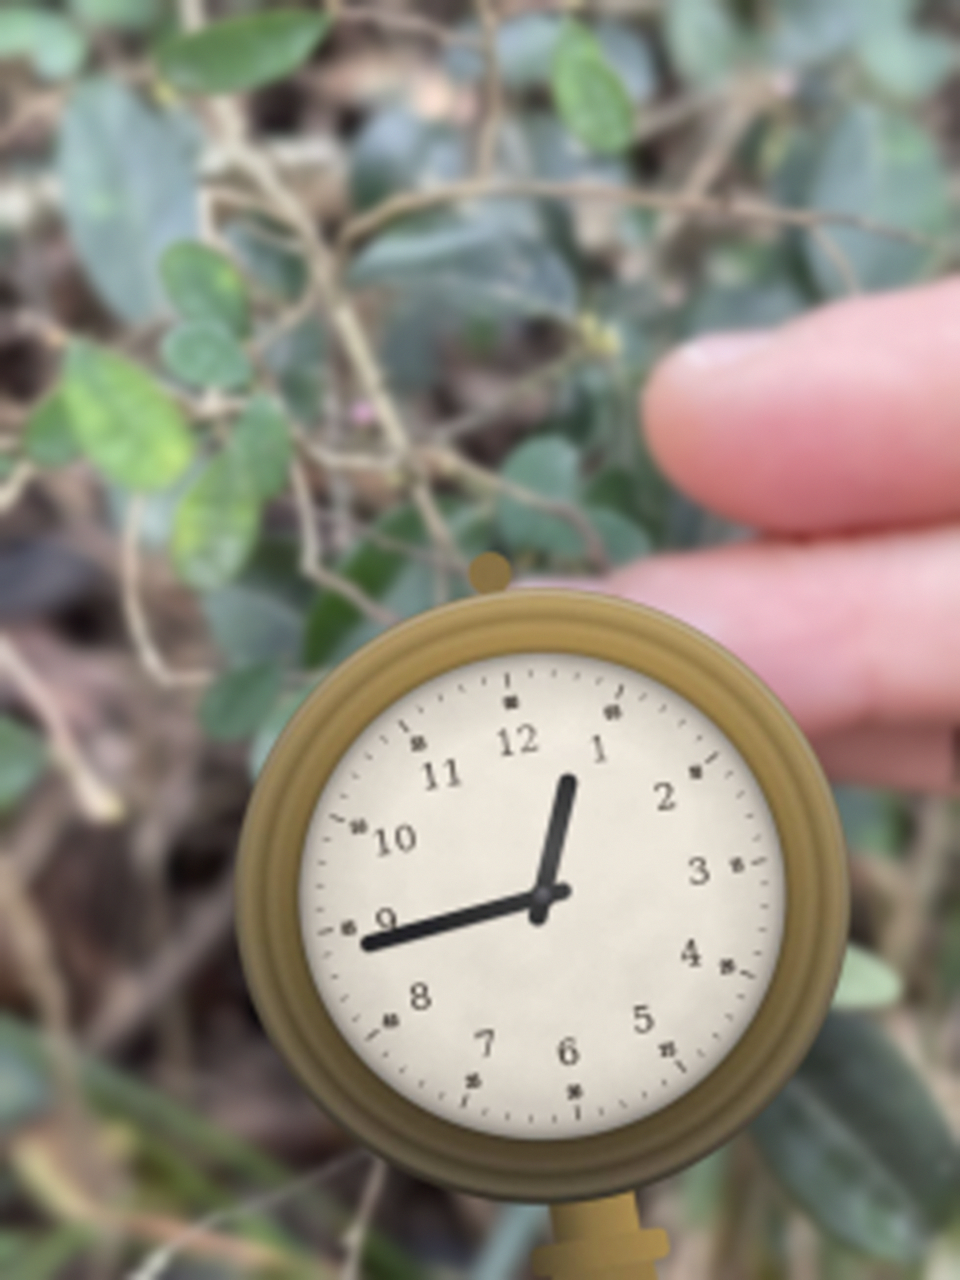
12:44
